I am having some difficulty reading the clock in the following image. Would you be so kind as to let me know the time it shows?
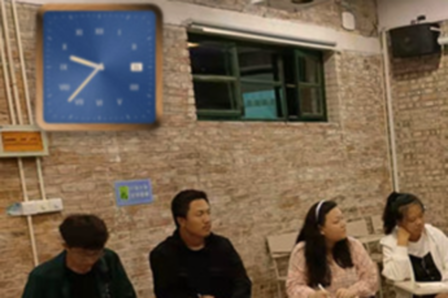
9:37
